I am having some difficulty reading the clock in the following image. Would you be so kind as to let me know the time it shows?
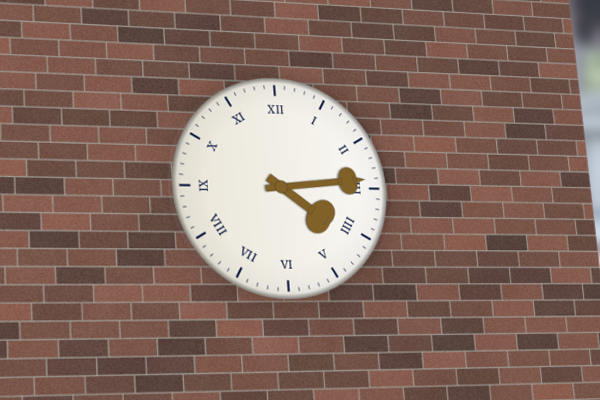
4:14
